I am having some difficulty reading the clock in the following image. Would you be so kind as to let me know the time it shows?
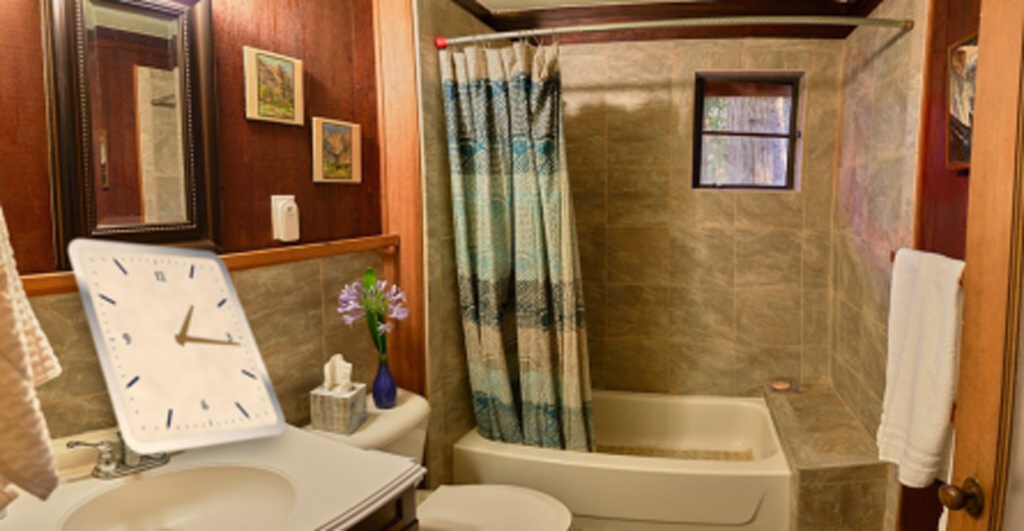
1:16
